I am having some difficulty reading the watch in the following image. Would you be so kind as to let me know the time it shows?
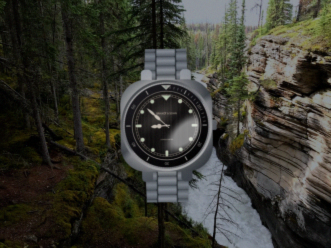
8:52
